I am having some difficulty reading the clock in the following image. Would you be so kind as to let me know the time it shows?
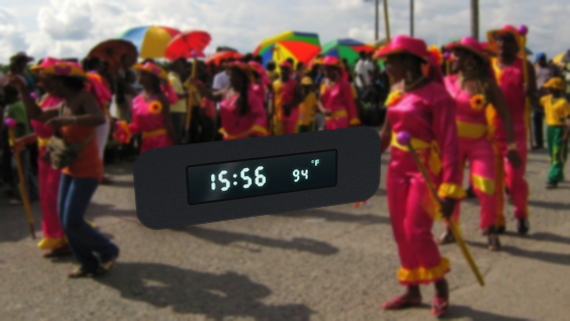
15:56
